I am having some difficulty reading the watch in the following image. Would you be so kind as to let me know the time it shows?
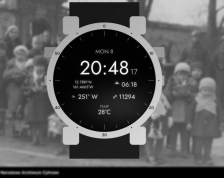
20:48:17
